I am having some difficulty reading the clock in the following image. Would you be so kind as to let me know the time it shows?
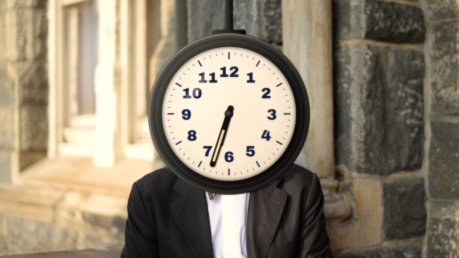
6:33
